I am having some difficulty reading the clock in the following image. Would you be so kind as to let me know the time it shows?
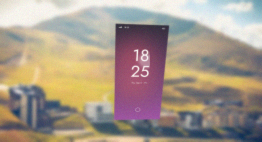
18:25
